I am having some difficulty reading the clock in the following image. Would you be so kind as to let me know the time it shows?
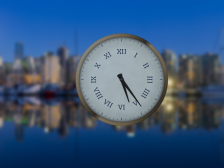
5:24
